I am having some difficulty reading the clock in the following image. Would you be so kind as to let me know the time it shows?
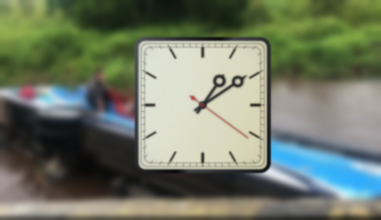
1:09:21
